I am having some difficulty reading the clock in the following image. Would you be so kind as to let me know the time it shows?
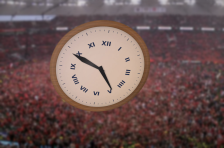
4:49
